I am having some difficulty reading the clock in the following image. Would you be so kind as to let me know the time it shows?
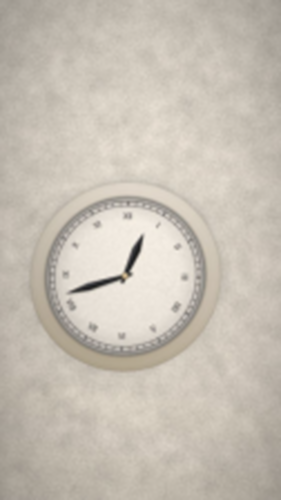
12:42
